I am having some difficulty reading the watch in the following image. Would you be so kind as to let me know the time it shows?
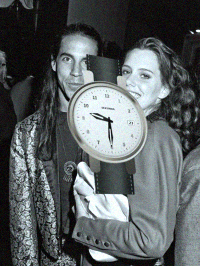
9:30
